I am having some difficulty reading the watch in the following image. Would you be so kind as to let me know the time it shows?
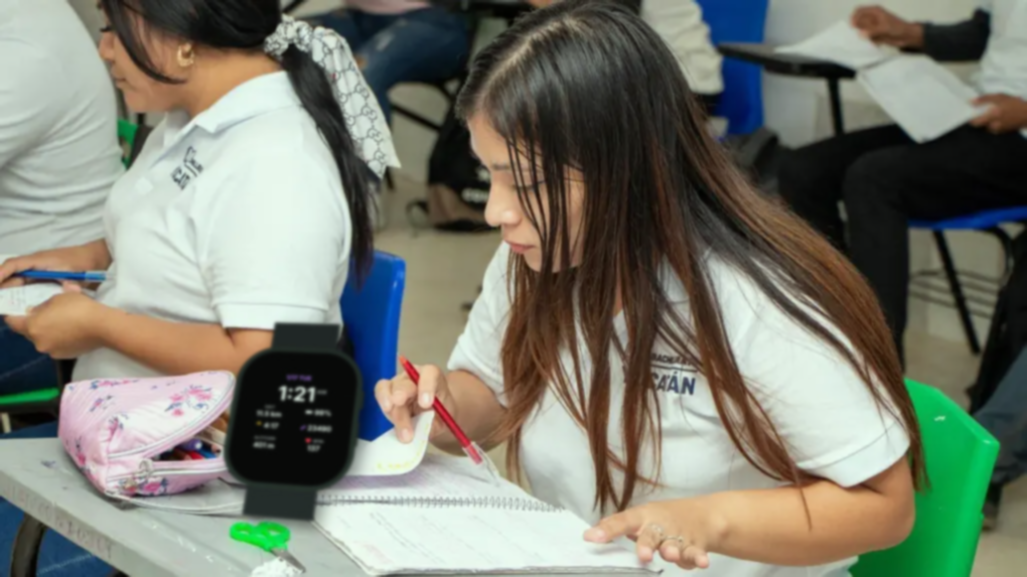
1:21
